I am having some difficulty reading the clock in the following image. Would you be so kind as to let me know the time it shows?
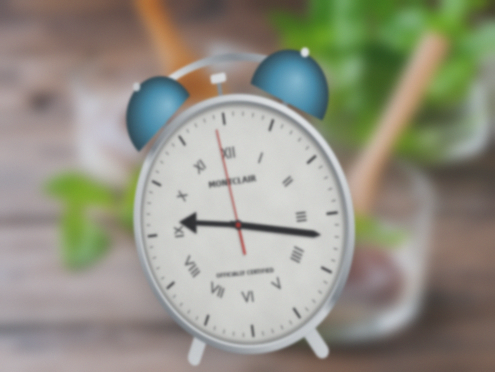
9:16:59
